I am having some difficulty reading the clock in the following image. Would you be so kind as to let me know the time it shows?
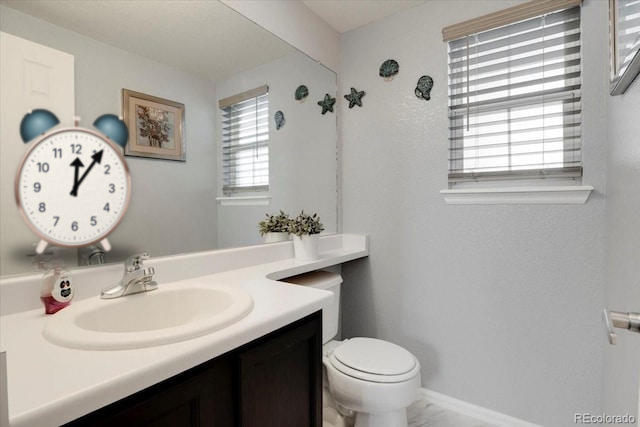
12:06
